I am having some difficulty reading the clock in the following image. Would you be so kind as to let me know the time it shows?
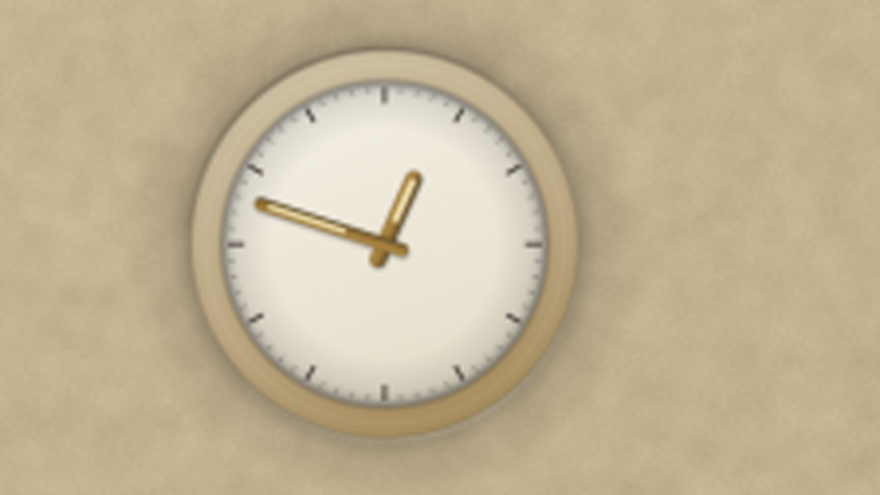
12:48
